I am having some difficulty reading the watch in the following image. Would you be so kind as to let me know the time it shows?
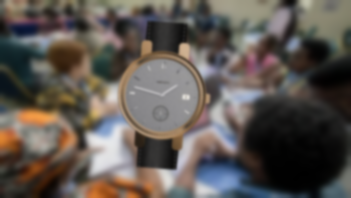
1:47
